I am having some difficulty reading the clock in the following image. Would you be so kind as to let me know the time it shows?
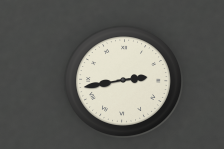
2:43
